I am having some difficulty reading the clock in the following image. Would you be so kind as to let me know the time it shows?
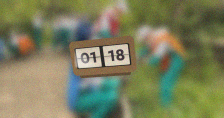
1:18
